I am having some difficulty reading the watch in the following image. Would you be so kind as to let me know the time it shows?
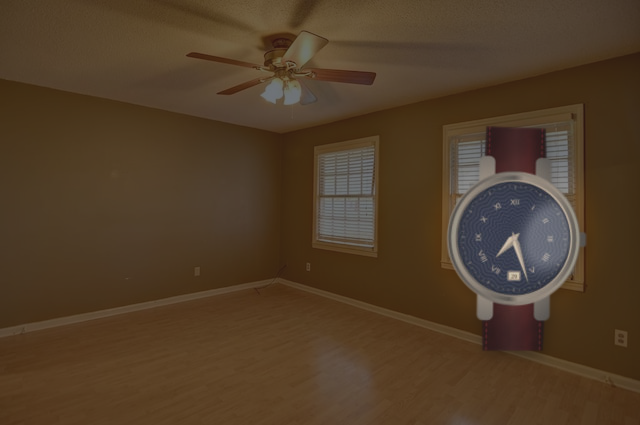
7:27
